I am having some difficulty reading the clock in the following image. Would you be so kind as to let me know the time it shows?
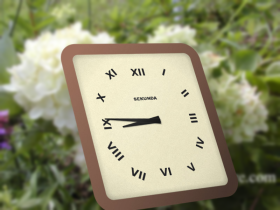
8:46
